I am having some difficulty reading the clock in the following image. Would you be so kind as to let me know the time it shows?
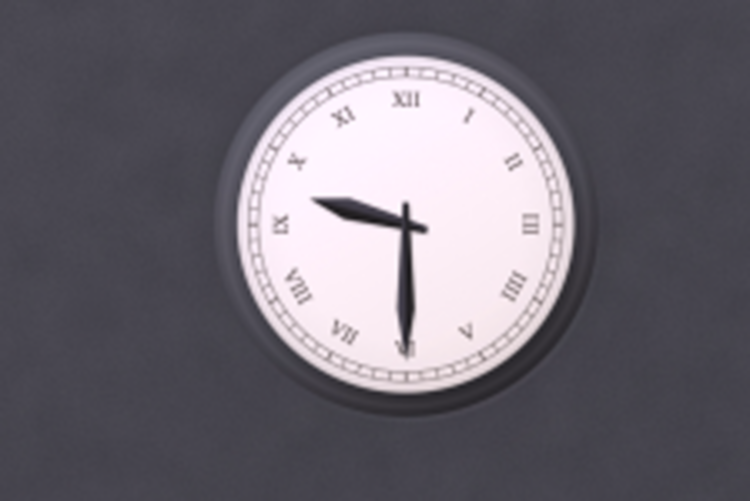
9:30
